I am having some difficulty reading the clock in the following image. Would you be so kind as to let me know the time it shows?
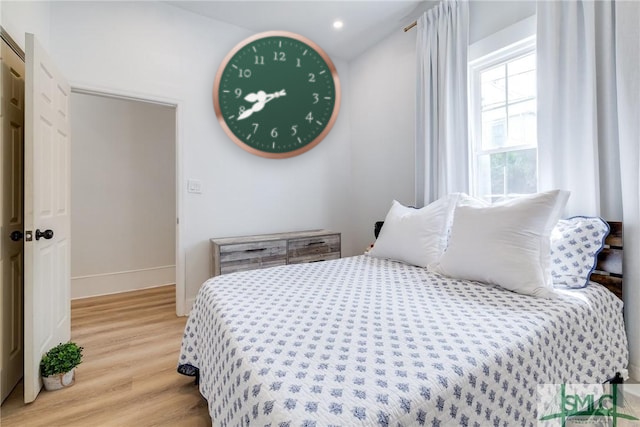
8:39
